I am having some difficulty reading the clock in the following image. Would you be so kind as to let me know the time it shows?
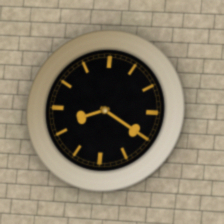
8:20
